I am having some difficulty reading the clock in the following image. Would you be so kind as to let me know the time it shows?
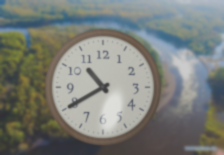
10:40
